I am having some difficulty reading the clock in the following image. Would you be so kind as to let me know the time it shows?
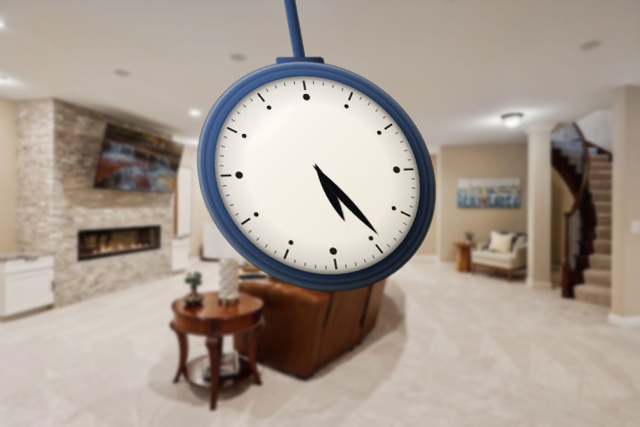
5:24
